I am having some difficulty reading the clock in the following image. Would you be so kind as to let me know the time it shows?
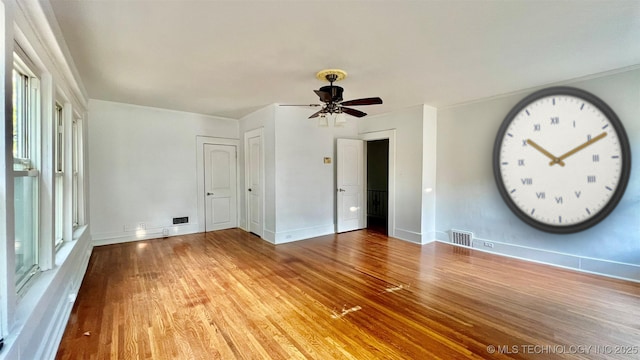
10:11
